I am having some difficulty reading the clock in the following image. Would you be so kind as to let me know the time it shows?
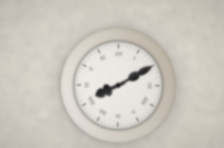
8:10
